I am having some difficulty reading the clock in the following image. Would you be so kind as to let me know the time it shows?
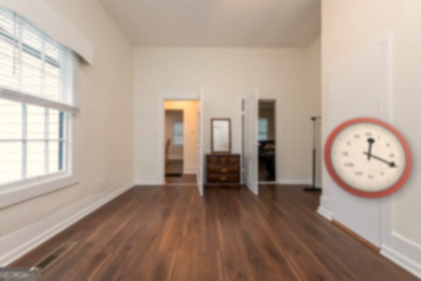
12:19
